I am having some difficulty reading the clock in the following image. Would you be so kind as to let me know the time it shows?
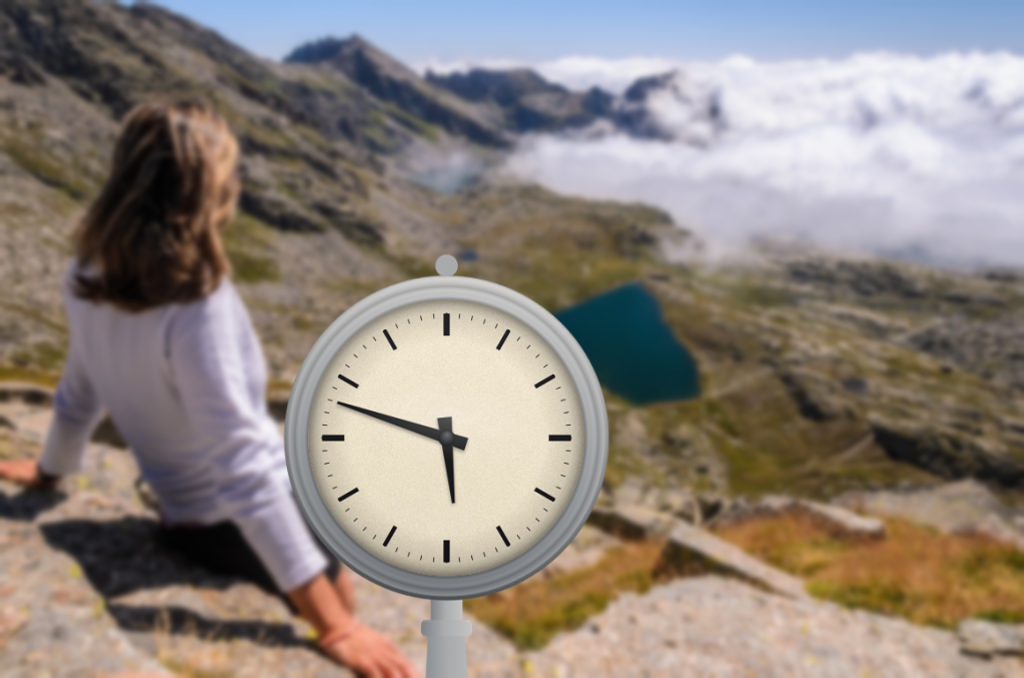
5:48
